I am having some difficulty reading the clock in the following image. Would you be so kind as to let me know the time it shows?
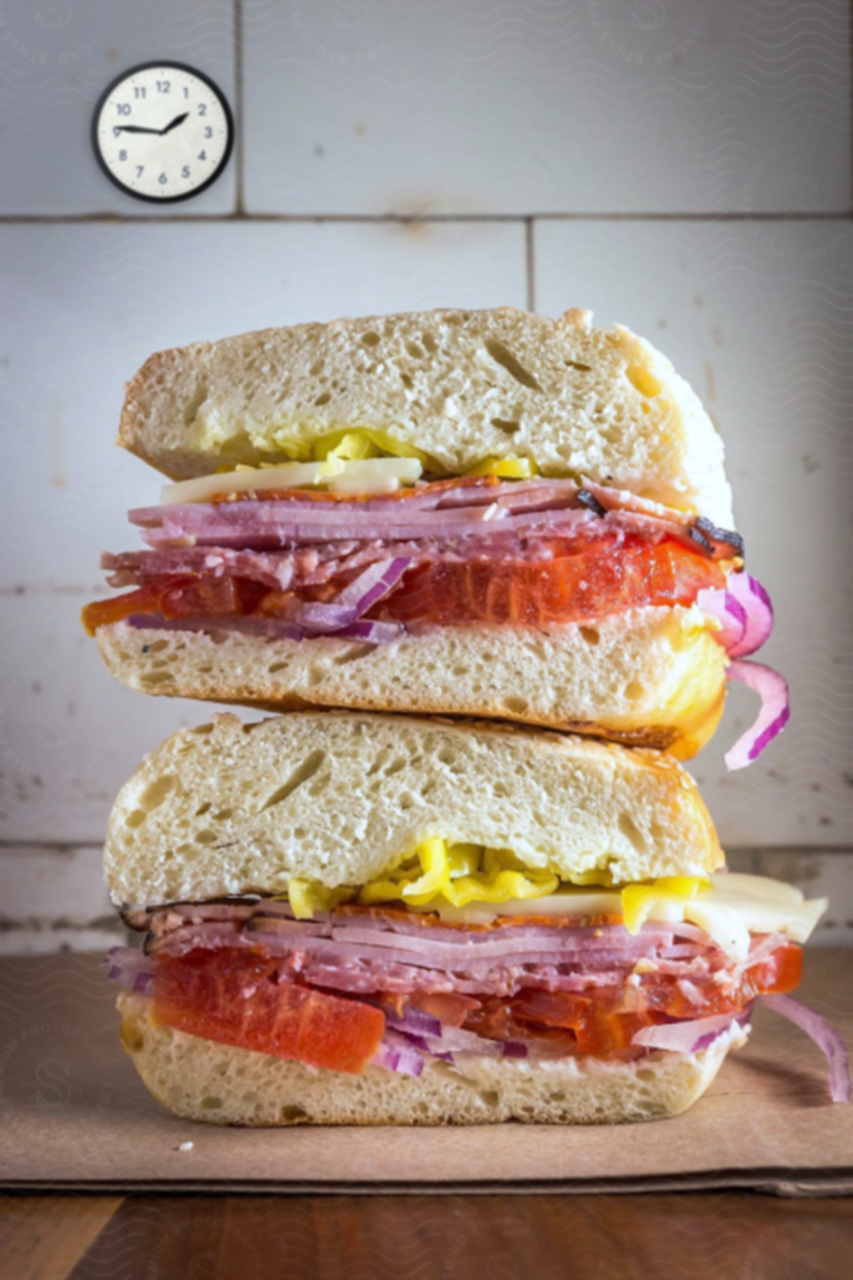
1:46
